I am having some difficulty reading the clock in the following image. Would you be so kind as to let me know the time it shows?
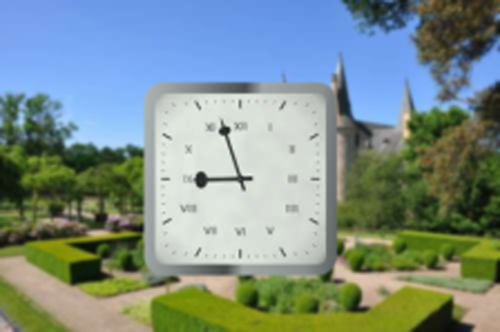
8:57
